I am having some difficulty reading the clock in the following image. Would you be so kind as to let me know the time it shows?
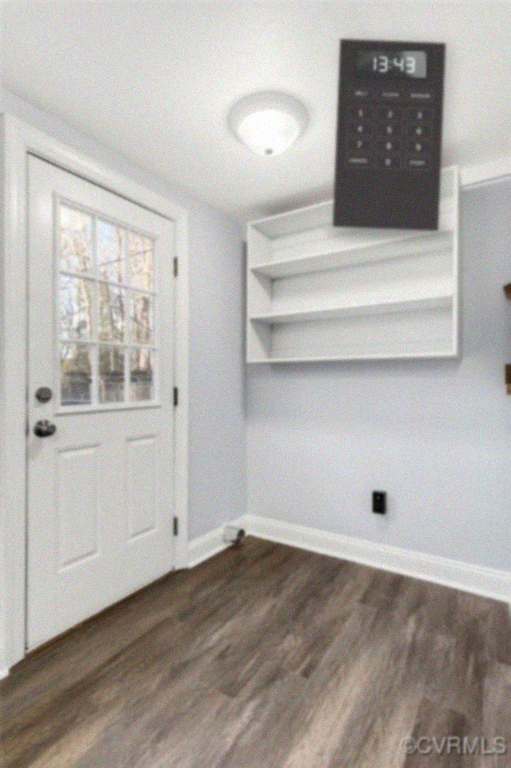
13:43
